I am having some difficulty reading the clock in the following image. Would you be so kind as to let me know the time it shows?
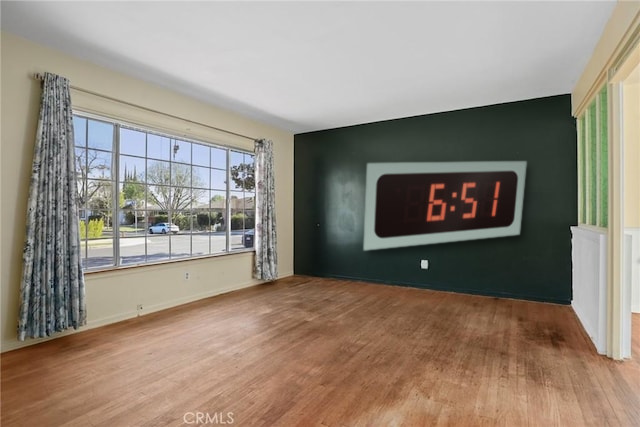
6:51
